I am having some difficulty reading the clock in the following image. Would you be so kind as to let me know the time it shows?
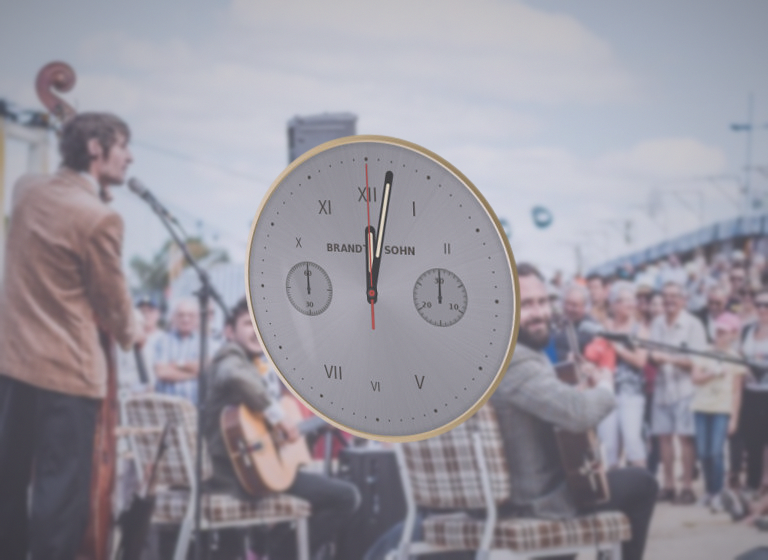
12:02
